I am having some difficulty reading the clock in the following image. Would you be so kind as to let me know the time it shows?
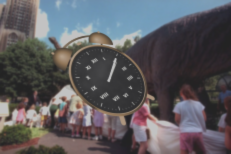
2:10
